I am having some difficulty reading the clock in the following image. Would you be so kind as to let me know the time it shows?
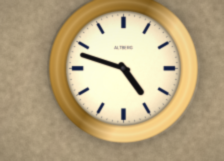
4:48
